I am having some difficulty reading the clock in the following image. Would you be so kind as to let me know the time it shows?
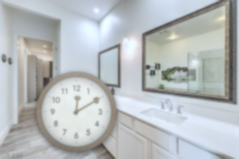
12:10
